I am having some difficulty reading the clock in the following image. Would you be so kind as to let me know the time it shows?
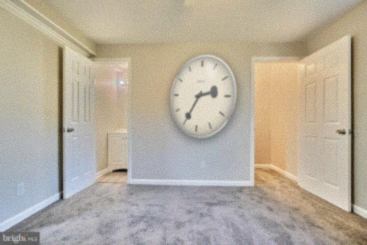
2:35
